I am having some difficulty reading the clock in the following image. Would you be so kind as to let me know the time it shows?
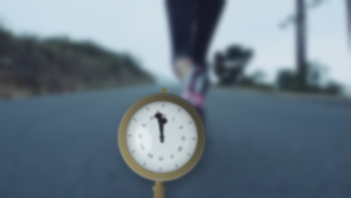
11:58
